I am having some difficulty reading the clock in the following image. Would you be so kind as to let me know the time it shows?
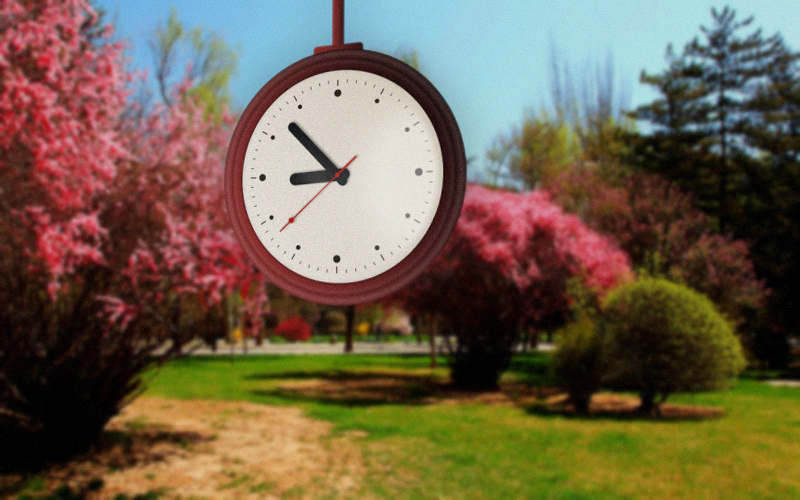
8:52:38
